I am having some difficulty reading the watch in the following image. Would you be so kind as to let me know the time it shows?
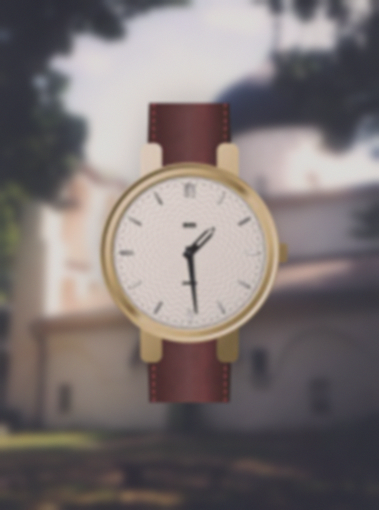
1:29
